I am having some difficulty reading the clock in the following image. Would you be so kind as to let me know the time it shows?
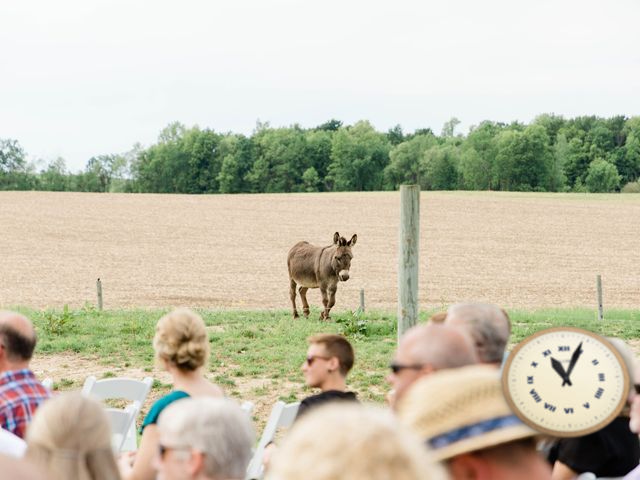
11:04
